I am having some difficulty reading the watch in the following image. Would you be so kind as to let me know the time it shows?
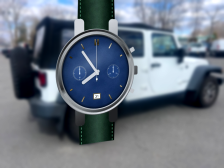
7:54
